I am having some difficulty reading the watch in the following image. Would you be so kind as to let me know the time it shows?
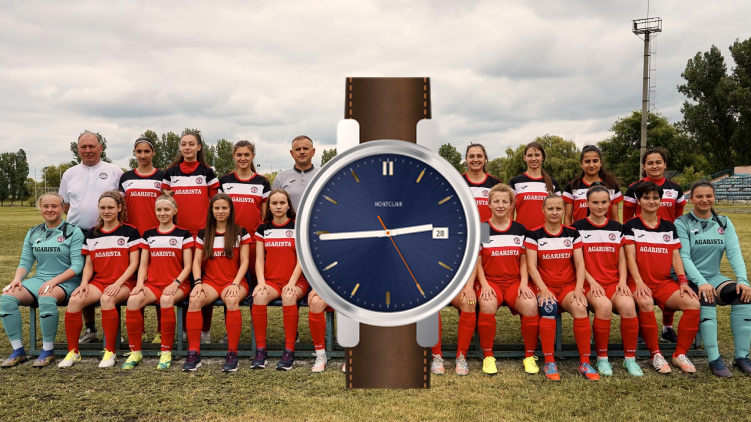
2:44:25
